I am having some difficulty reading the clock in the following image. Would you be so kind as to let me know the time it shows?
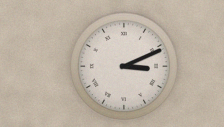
3:11
